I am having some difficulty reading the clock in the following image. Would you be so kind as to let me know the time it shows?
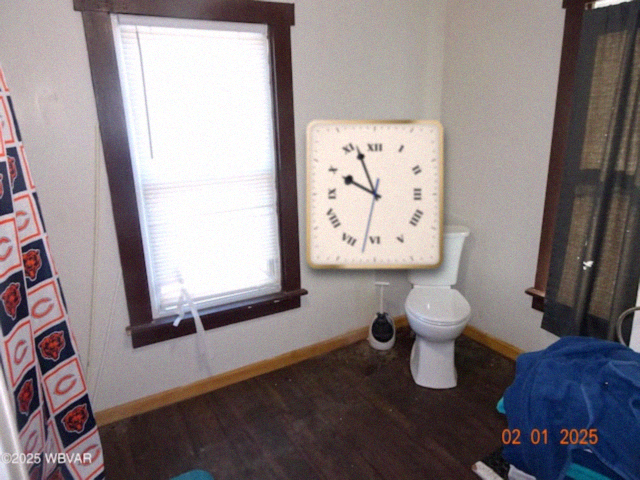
9:56:32
